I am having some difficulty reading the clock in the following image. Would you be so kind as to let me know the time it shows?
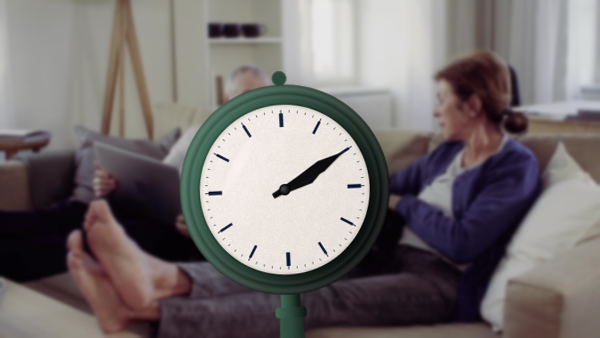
2:10
